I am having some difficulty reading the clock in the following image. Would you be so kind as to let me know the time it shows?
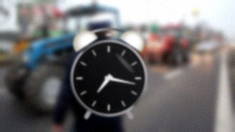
7:17
